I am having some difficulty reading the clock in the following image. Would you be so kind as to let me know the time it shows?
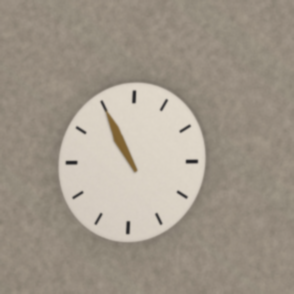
10:55
